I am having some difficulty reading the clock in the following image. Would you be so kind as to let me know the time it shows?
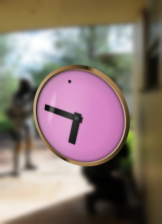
6:49
